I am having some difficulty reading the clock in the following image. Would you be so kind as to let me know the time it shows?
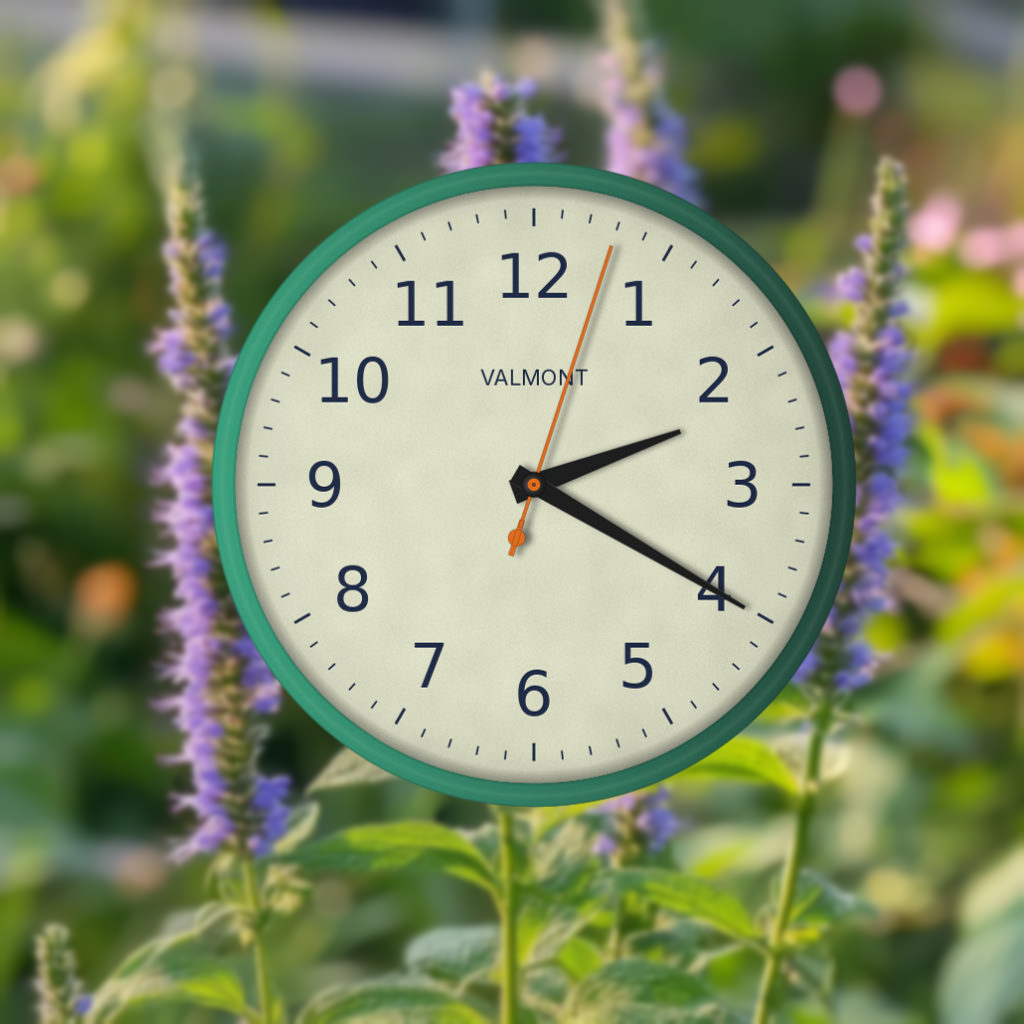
2:20:03
